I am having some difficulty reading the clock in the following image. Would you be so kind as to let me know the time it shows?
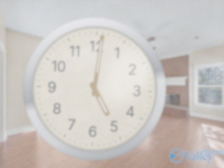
5:01
